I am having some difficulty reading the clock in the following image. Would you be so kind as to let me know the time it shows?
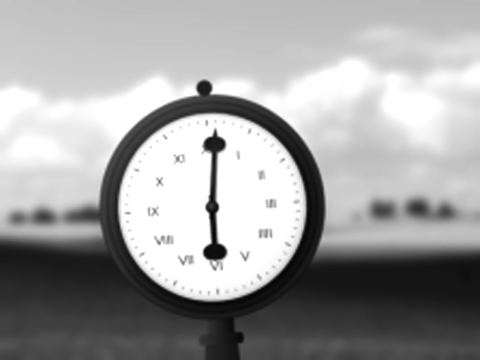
6:01
